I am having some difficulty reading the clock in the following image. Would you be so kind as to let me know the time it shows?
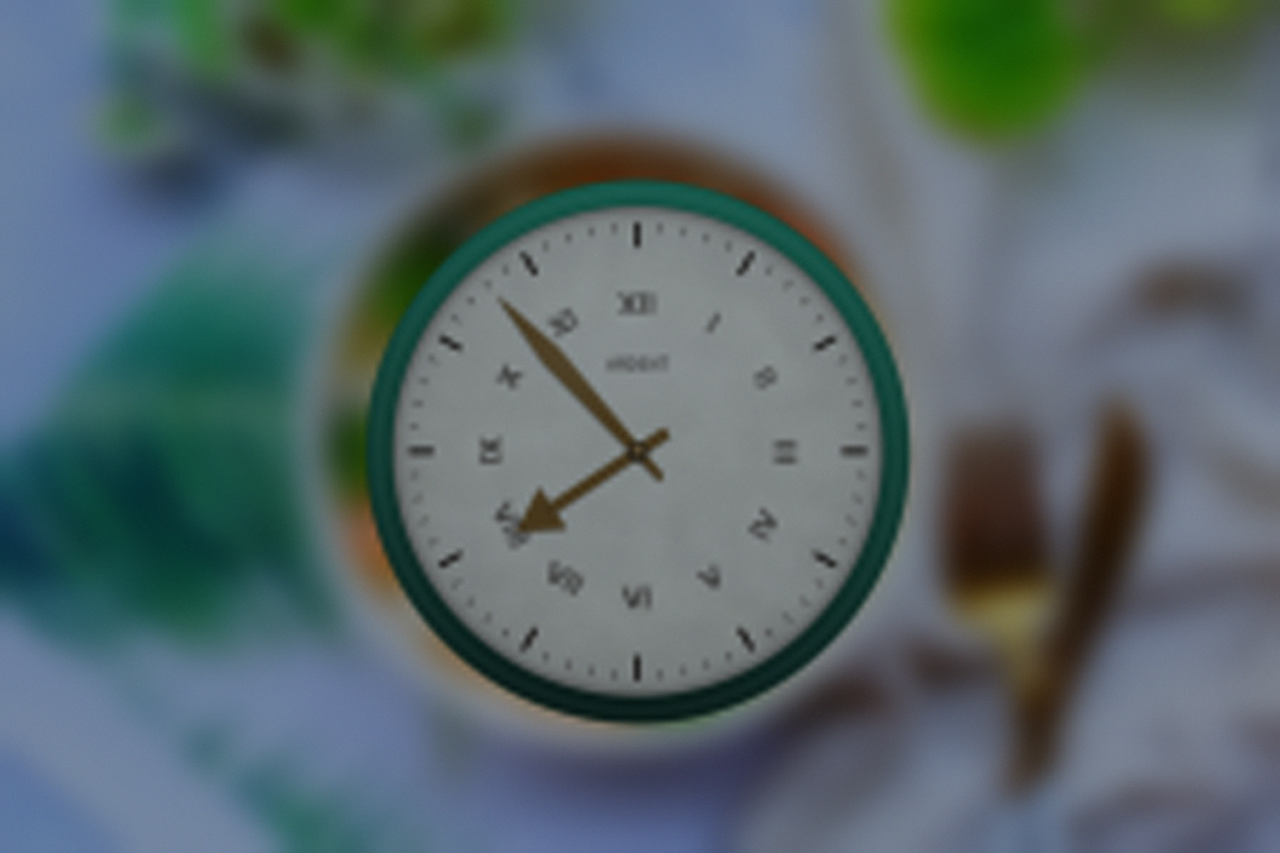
7:53
